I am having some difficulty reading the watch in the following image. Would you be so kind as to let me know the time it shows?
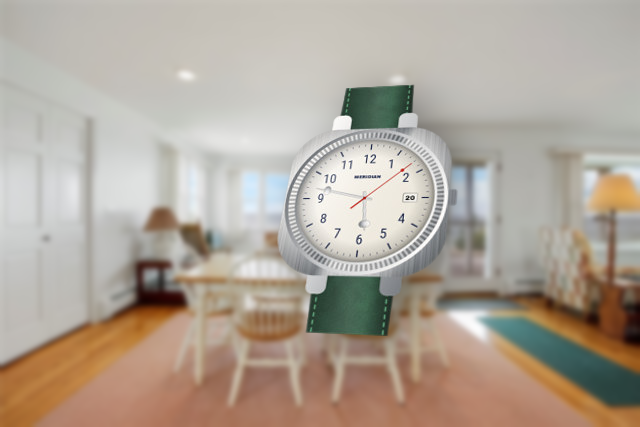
5:47:08
